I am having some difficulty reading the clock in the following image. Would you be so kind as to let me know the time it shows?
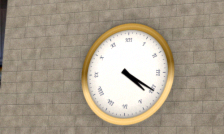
4:20
